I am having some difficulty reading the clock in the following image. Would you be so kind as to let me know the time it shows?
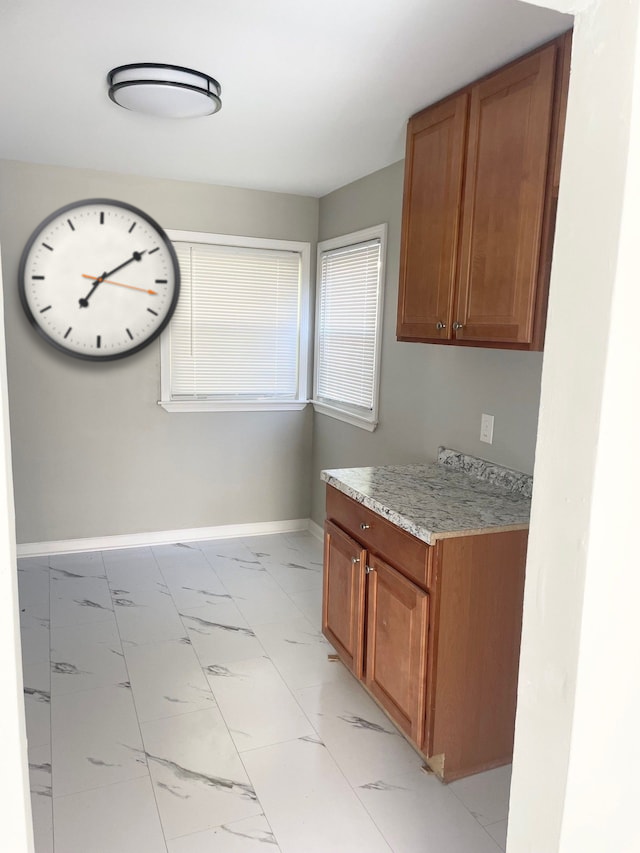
7:09:17
